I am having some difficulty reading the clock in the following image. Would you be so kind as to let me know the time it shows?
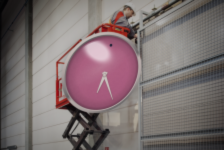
6:25
